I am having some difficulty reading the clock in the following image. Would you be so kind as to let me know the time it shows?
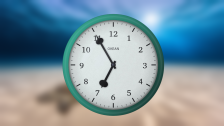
6:55
